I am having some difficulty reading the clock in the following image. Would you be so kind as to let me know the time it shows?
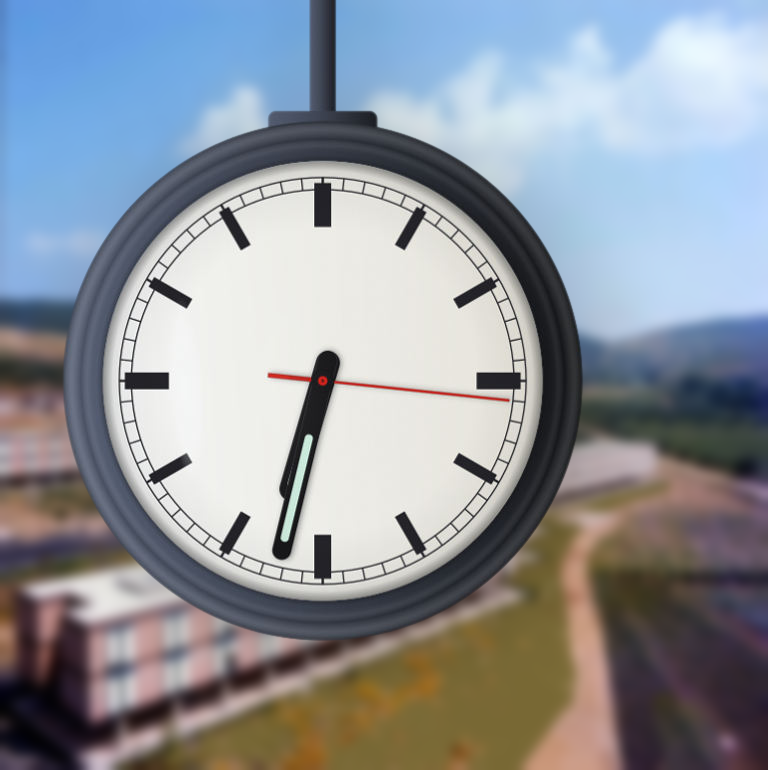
6:32:16
